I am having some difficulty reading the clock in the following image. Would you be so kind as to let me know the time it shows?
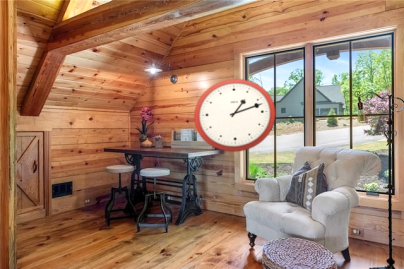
1:12
